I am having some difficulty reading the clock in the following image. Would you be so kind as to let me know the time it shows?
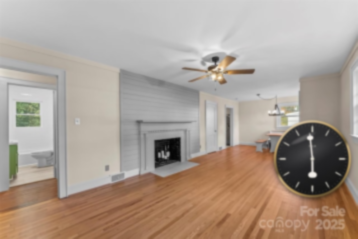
5:59
